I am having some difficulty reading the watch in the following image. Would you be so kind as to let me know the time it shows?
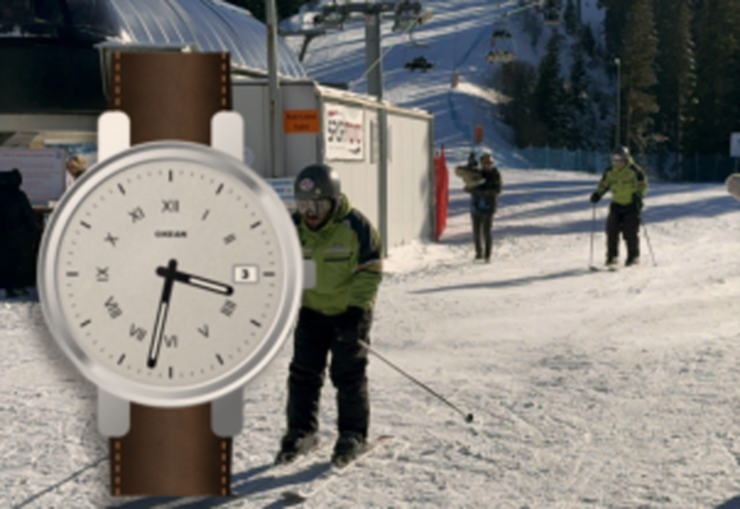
3:32
